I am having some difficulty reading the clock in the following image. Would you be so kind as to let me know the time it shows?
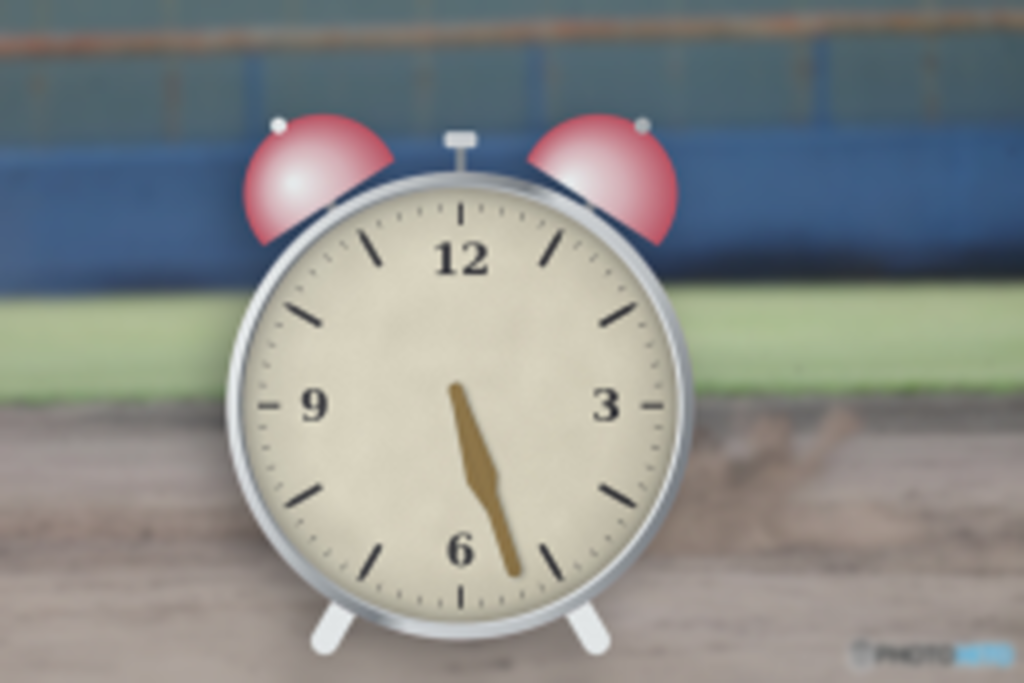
5:27
